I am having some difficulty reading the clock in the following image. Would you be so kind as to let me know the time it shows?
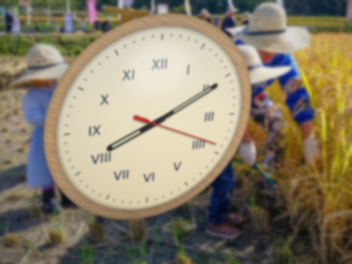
8:10:19
